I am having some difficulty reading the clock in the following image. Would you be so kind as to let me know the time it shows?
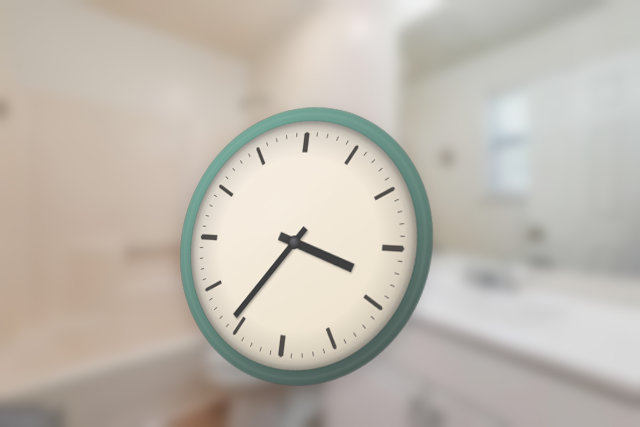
3:36
